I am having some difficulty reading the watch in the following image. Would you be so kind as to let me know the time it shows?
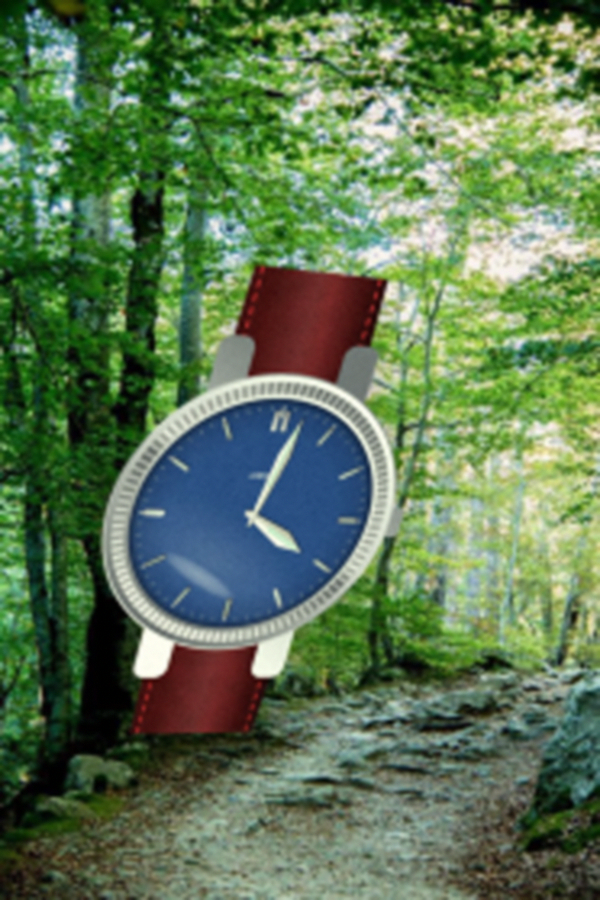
4:02
